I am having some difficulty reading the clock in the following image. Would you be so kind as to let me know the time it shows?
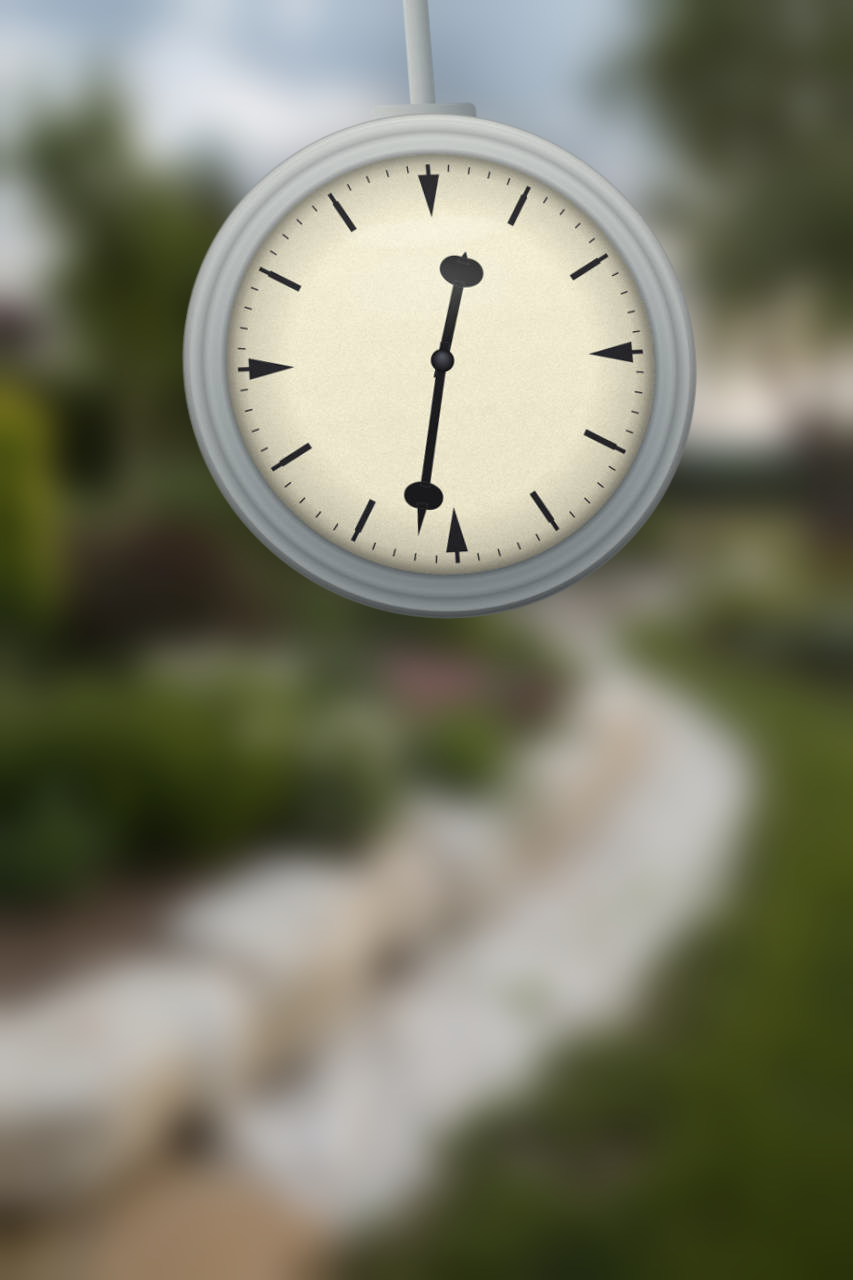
12:32
